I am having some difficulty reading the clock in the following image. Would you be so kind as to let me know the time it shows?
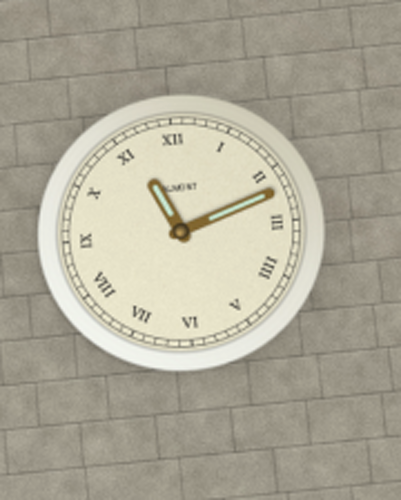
11:12
